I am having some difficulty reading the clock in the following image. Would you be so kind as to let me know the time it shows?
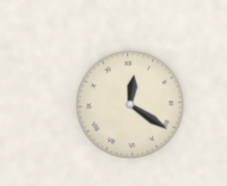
12:21
